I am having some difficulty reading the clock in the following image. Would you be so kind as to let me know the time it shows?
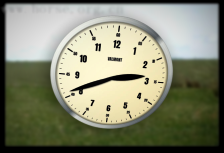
2:41
